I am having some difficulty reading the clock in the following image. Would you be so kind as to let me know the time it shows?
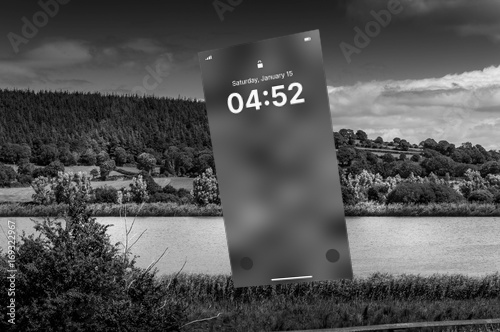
4:52
